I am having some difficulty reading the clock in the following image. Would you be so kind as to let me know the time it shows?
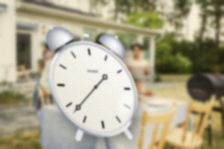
1:38
